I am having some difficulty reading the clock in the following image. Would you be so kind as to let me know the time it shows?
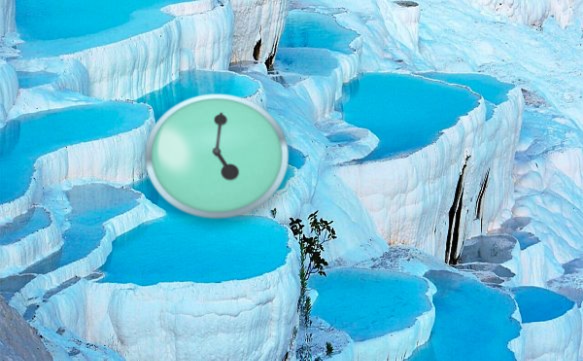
5:01
